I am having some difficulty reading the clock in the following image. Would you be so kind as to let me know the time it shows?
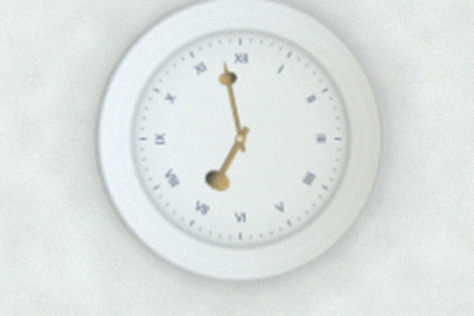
6:58
